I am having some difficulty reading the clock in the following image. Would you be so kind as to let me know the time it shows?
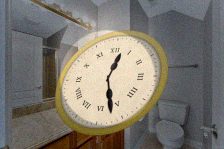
12:27
